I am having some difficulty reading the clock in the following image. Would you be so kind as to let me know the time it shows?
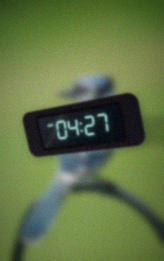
4:27
